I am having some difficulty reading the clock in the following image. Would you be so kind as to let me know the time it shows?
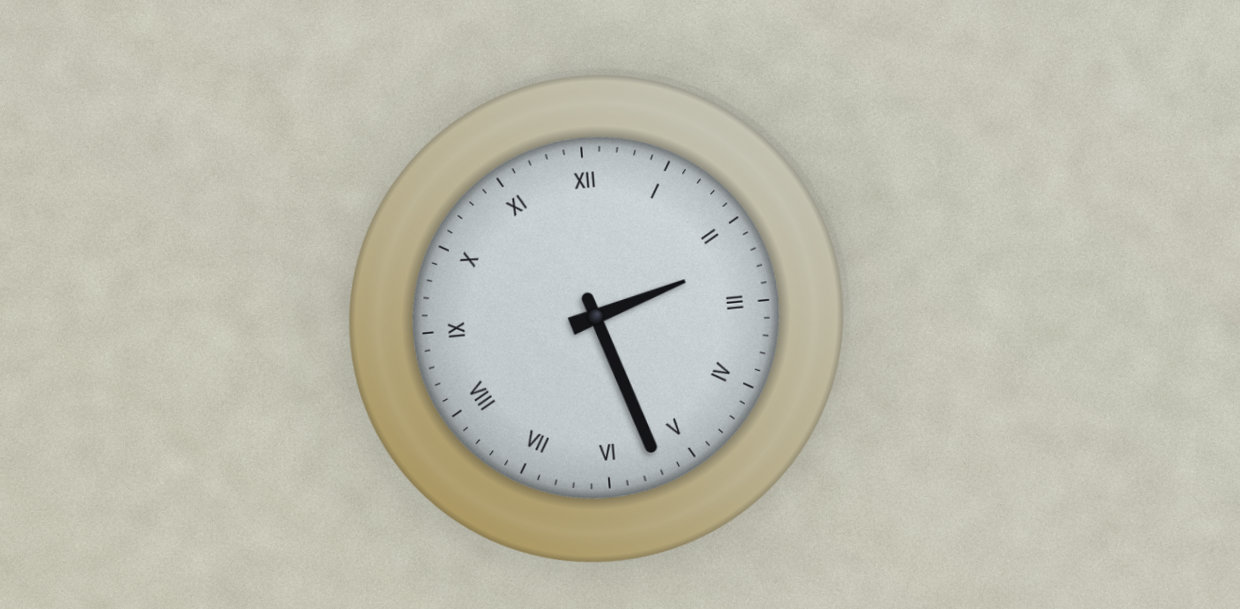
2:27
